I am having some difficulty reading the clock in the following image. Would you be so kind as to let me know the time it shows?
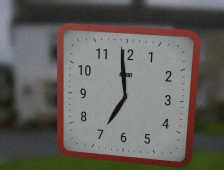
6:59
